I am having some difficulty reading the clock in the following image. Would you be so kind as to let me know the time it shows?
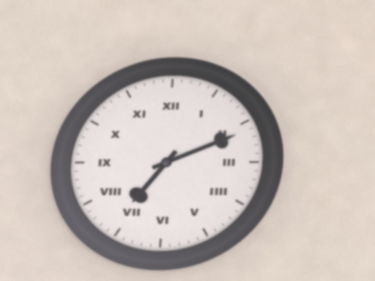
7:11
